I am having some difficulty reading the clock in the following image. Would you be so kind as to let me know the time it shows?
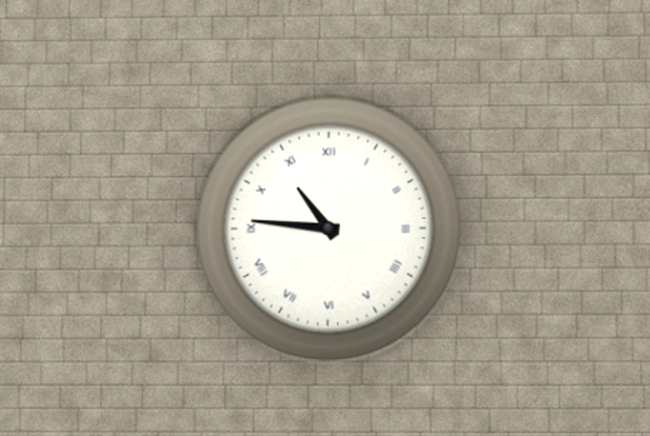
10:46
